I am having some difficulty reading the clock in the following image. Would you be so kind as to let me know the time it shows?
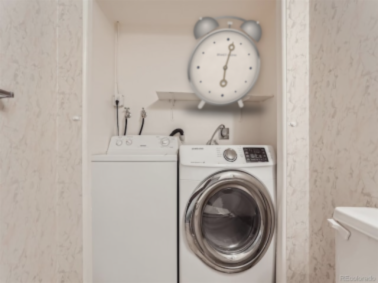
6:02
